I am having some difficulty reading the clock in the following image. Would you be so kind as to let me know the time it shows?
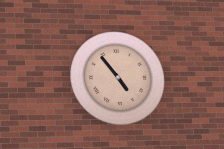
4:54
